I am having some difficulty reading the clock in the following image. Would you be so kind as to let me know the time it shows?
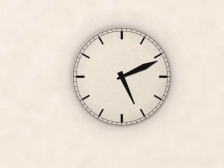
5:11
